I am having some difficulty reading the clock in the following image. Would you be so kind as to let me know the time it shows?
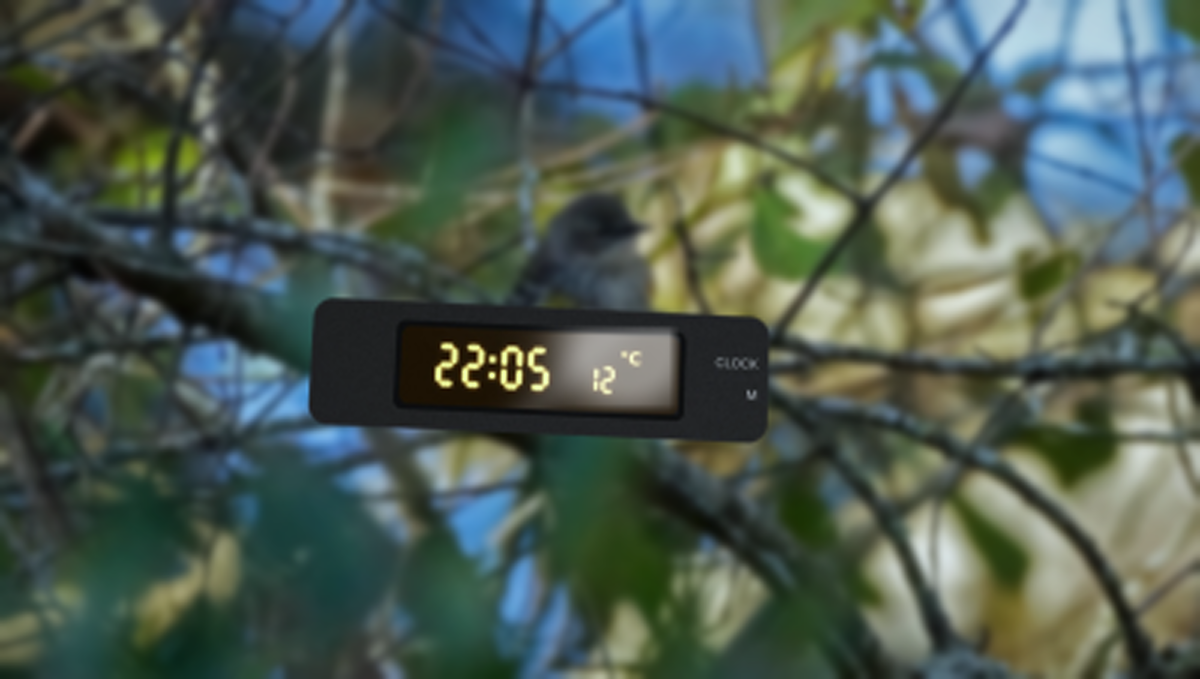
22:05
